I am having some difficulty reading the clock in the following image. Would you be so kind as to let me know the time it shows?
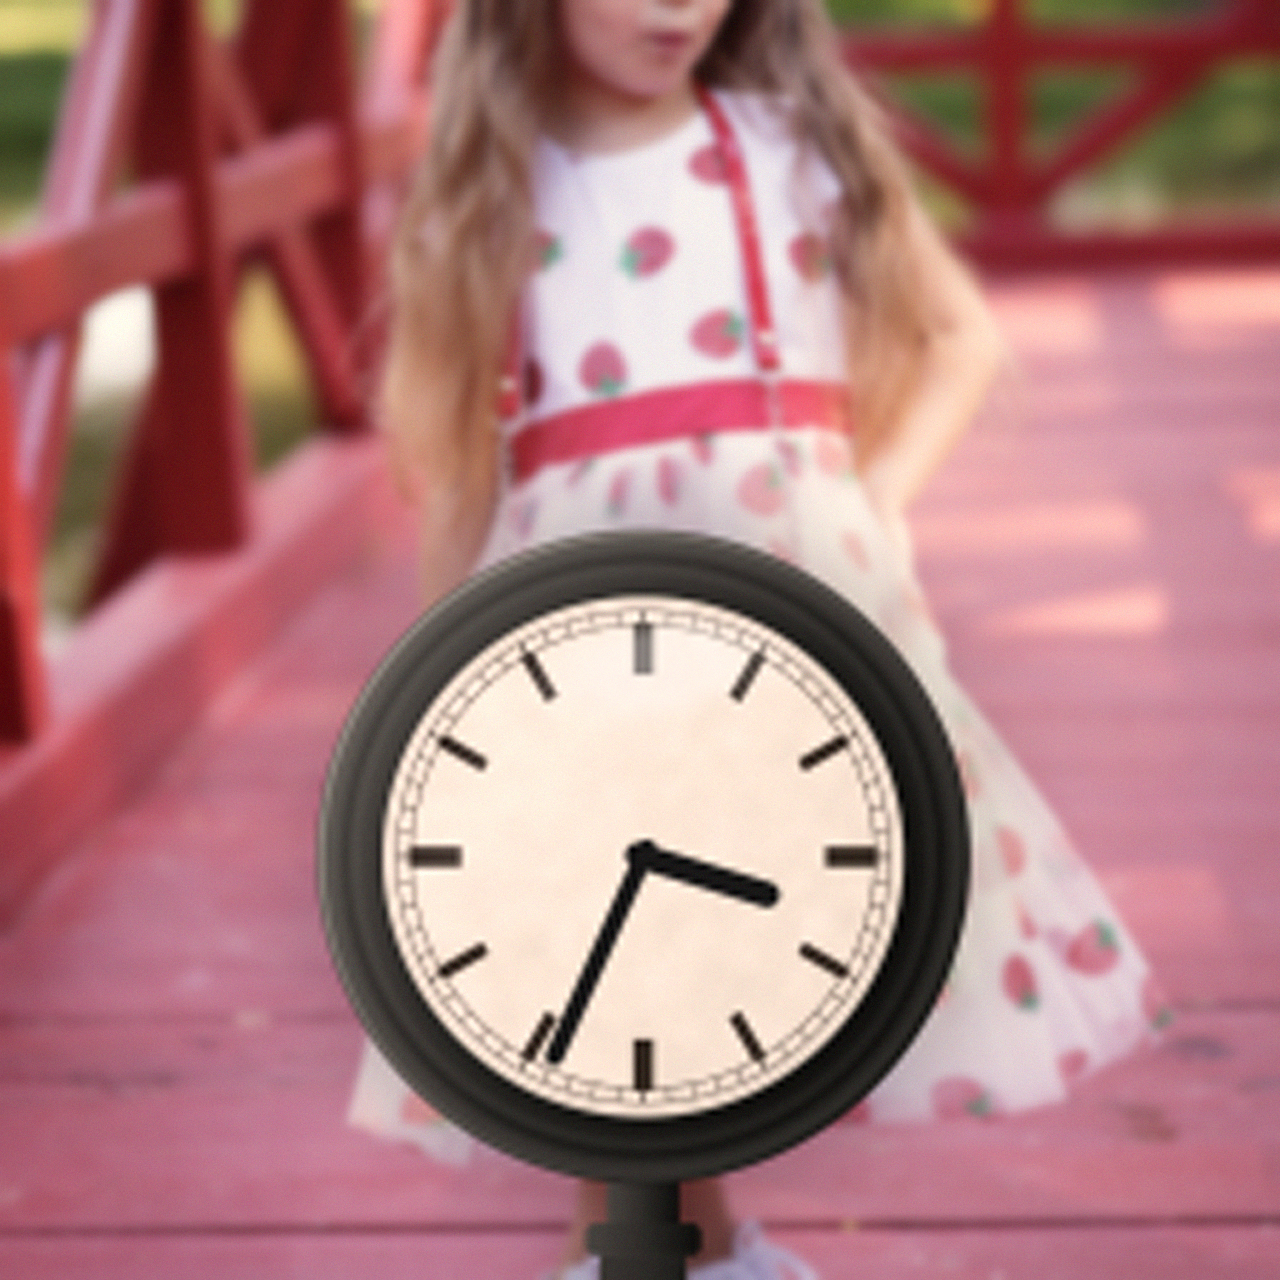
3:34
